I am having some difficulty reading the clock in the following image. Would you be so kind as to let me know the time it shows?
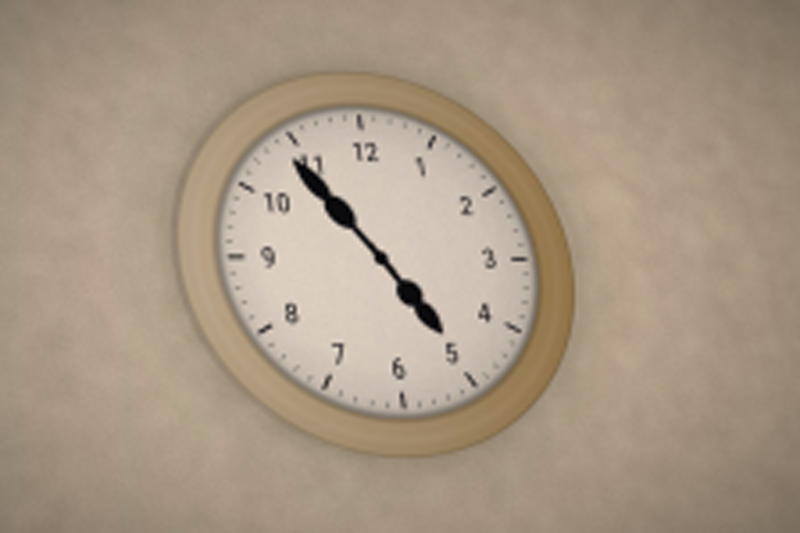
4:54
